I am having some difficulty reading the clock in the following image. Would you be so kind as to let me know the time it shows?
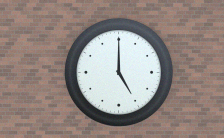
5:00
